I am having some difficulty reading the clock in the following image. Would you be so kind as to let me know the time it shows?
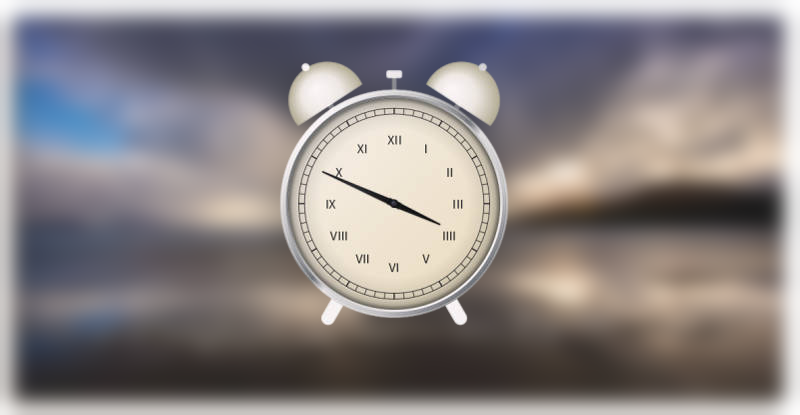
3:49
